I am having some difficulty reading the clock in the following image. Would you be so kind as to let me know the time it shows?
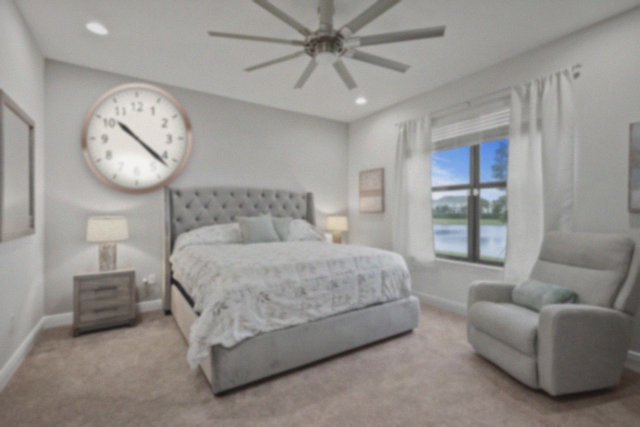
10:22
